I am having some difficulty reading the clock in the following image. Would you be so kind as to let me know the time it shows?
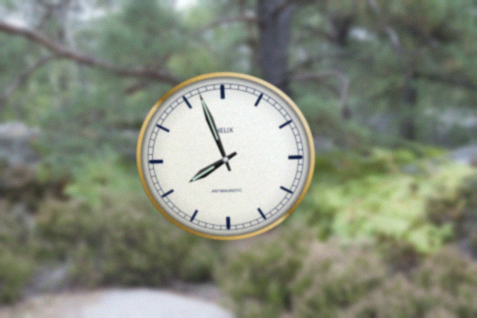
7:57
